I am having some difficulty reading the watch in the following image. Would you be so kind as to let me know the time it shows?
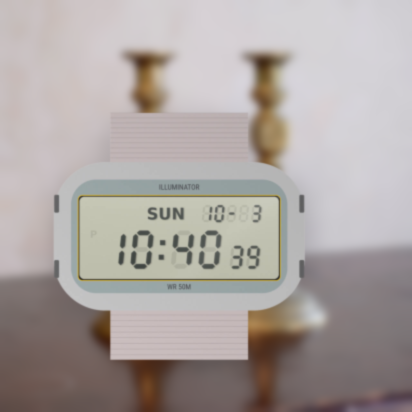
10:40:39
